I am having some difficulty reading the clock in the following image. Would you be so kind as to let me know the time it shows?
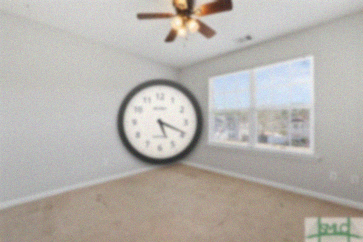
5:19
